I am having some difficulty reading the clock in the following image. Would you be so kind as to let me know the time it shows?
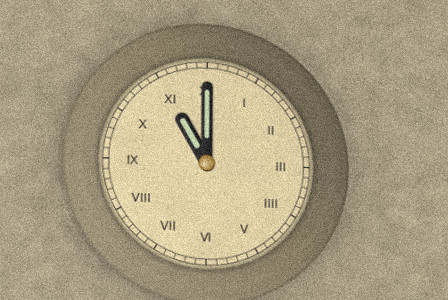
11:00
